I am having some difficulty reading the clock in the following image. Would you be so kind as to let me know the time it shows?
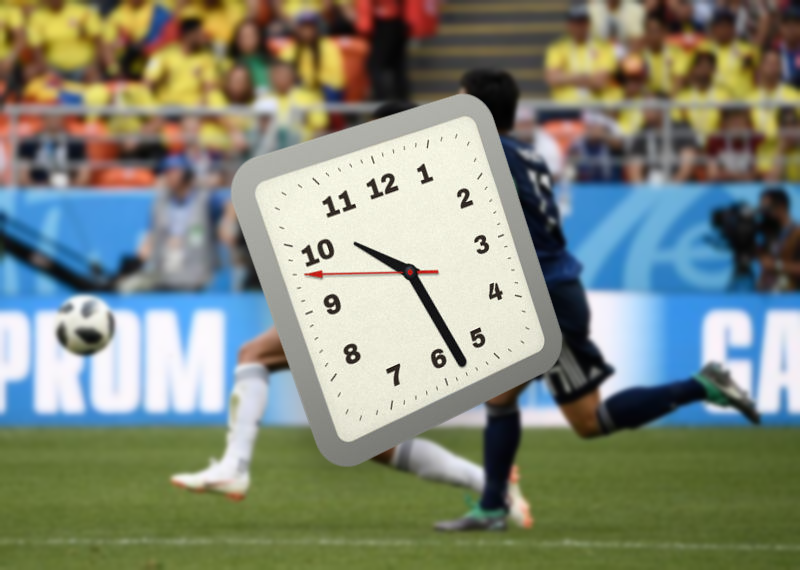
10:27:48
